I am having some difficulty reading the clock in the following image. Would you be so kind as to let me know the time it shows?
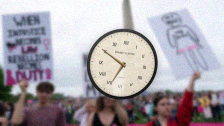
6:50
